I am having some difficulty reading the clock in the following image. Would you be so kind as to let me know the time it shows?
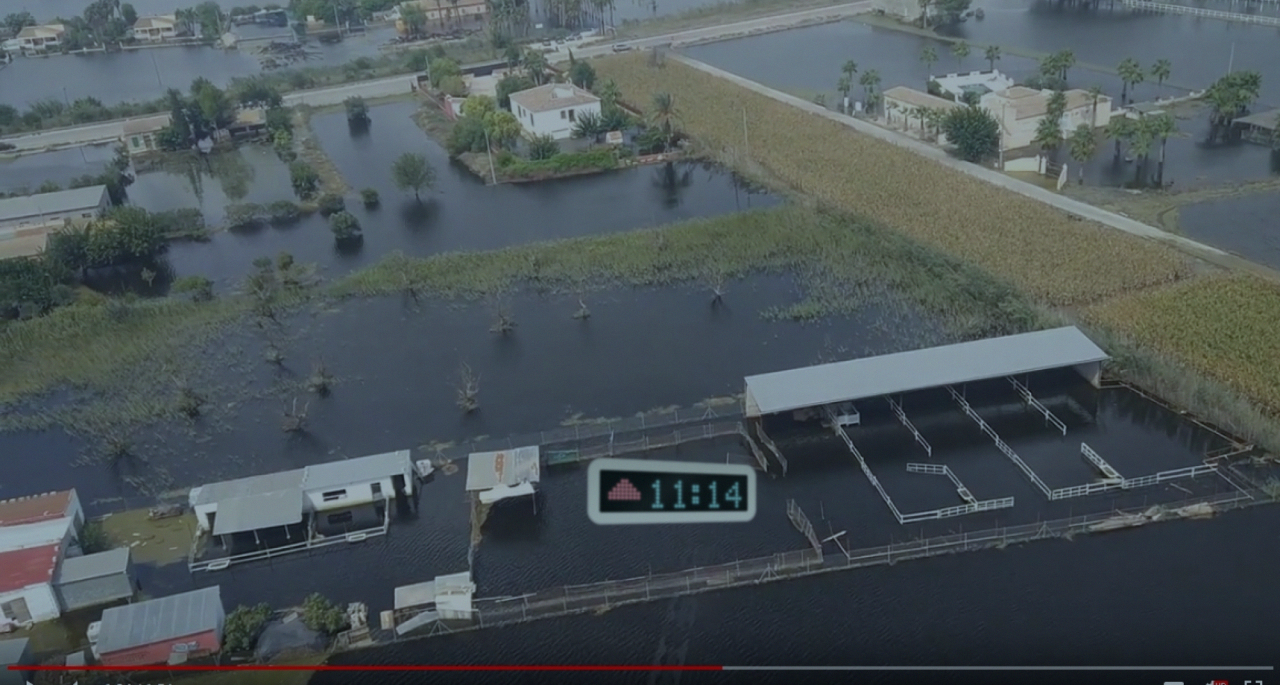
11:14
